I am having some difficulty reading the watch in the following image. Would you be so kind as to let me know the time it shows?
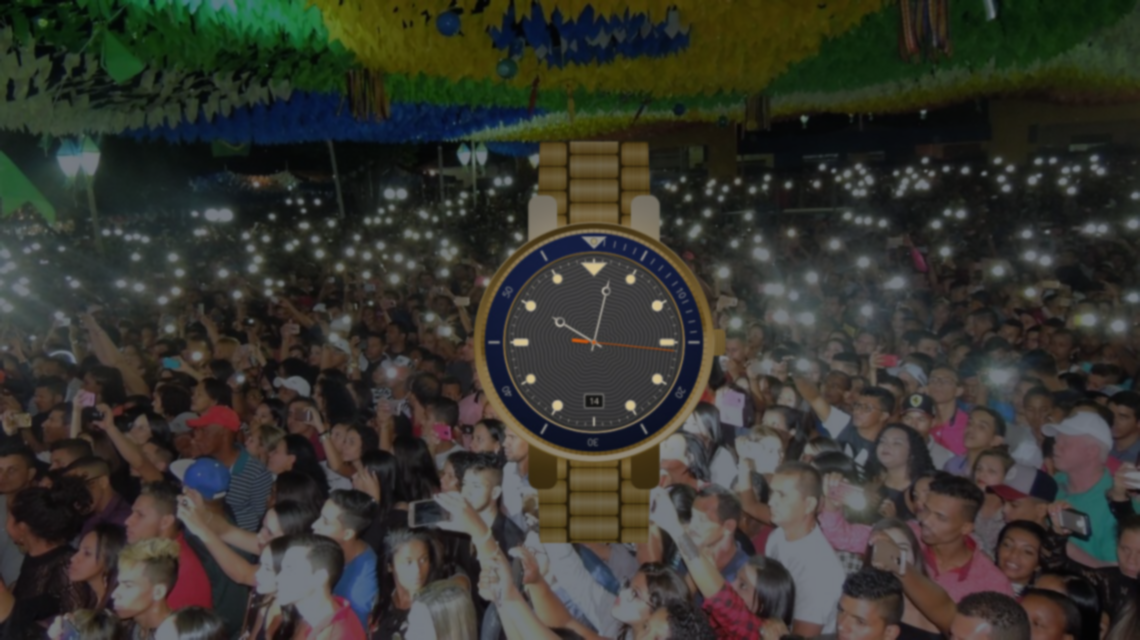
10:02:16
